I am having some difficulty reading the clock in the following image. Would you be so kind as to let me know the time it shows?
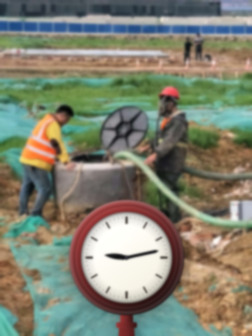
9:13
